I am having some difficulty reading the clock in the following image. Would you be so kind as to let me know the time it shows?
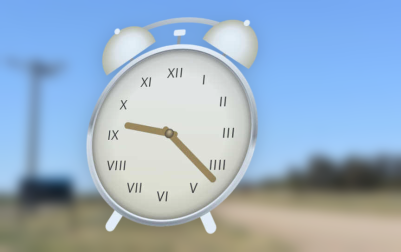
9:22
